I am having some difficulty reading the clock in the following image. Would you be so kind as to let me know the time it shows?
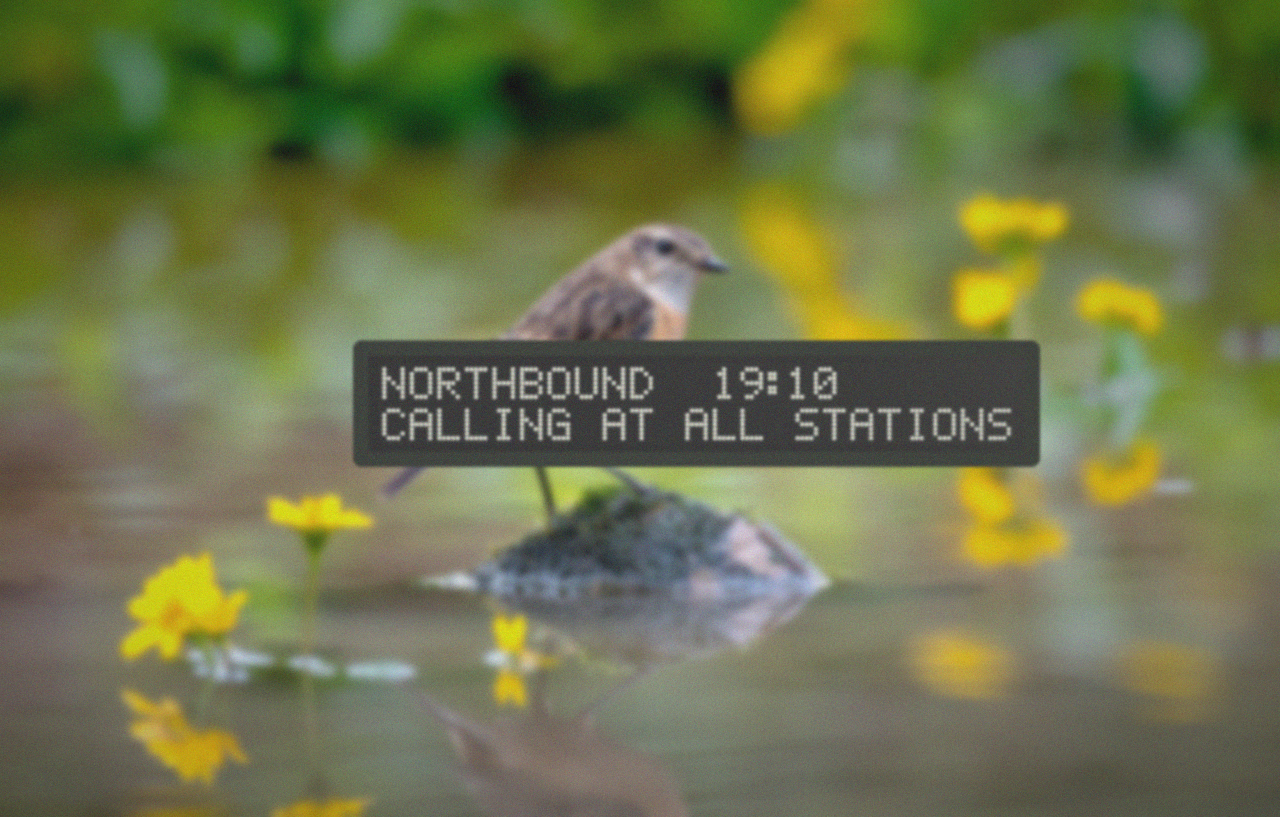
19:10
